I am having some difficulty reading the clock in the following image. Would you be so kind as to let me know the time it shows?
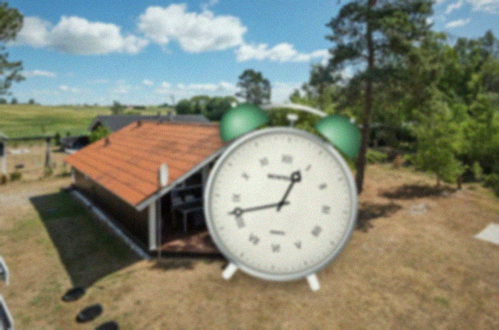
12:42
